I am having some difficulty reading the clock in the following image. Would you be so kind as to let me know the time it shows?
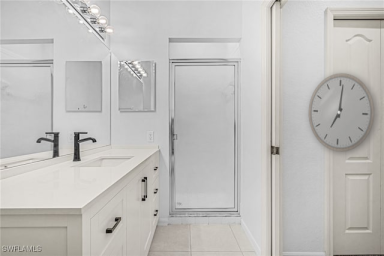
7:01
